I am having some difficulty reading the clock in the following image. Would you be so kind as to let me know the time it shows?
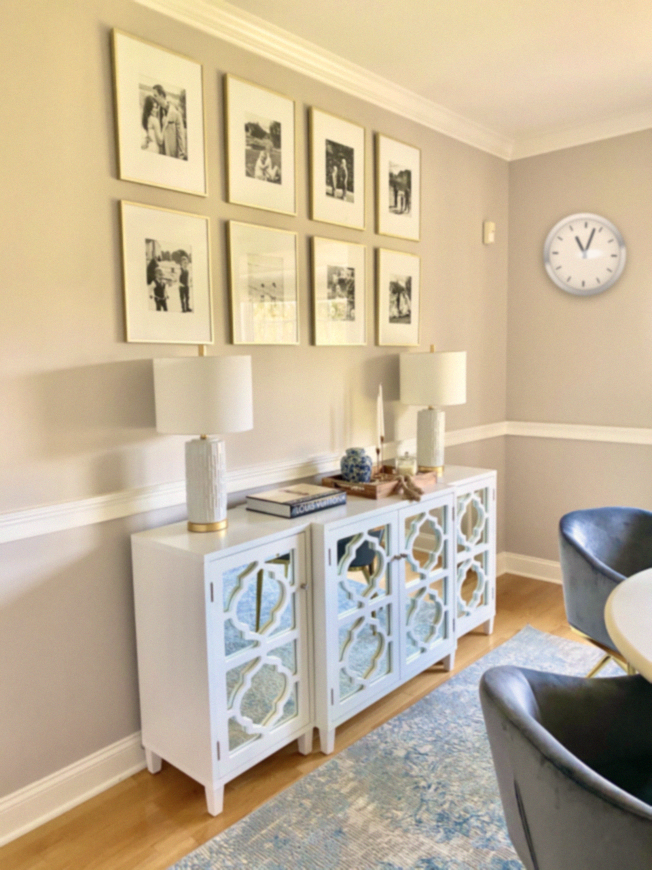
11:03
